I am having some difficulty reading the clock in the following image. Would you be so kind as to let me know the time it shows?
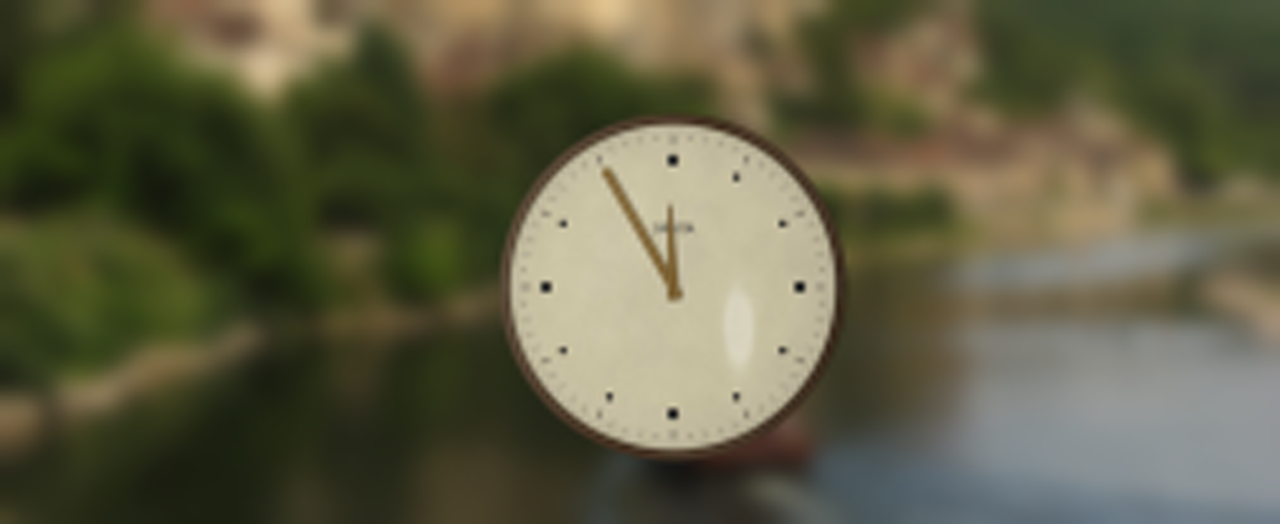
11:55
